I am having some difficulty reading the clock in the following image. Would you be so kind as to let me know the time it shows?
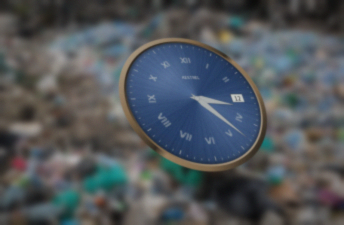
3:23
